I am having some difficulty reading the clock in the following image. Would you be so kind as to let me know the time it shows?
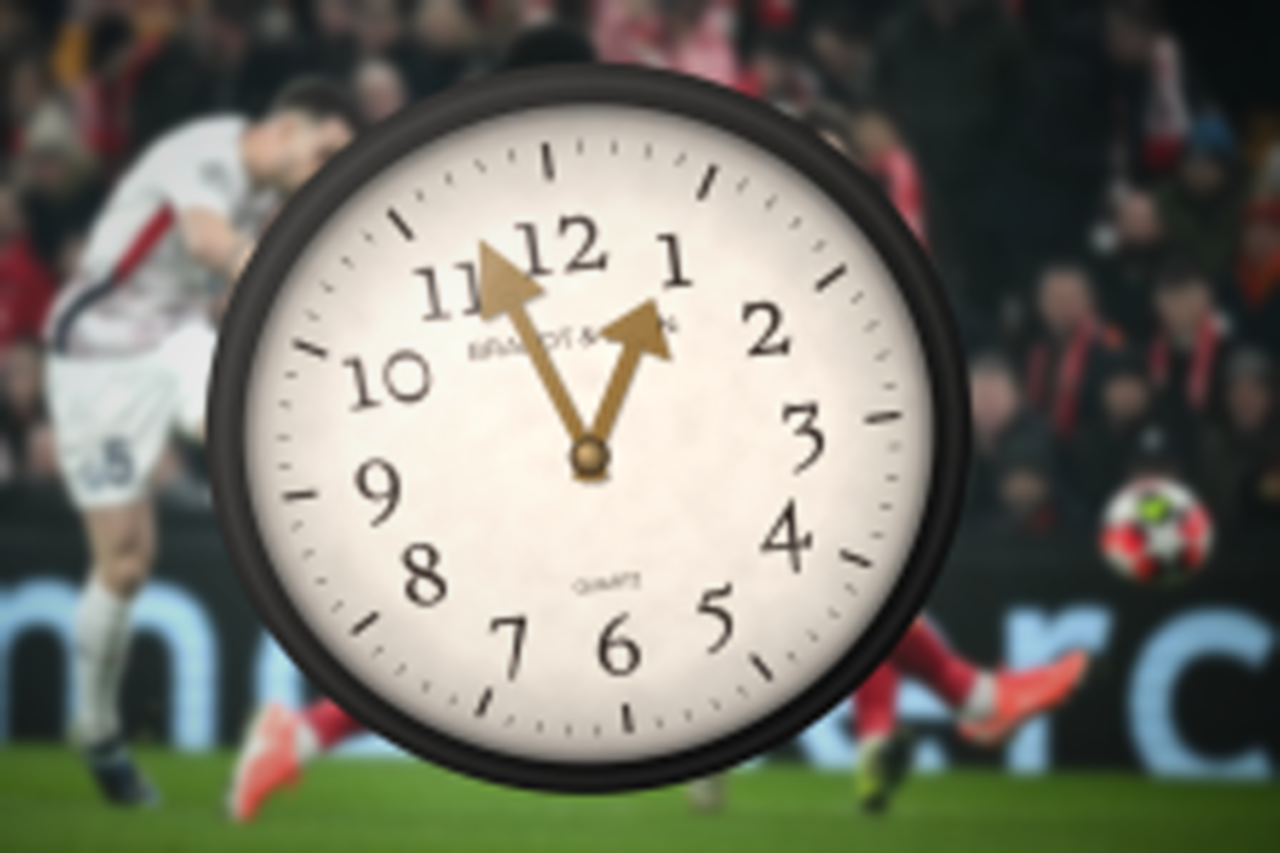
12:57
